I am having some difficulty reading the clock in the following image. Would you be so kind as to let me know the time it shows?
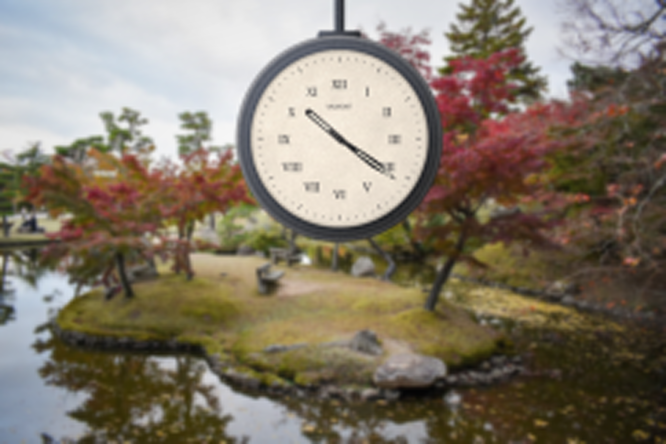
10:21
